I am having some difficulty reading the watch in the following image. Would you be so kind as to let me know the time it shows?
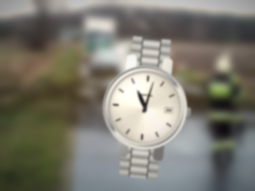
11:02
